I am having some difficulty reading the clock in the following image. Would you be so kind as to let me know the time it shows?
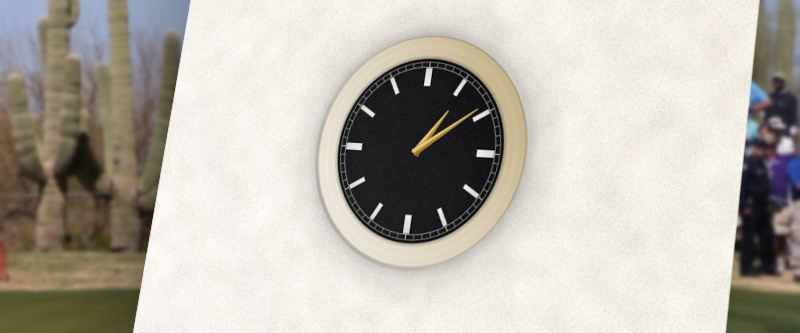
1:09
